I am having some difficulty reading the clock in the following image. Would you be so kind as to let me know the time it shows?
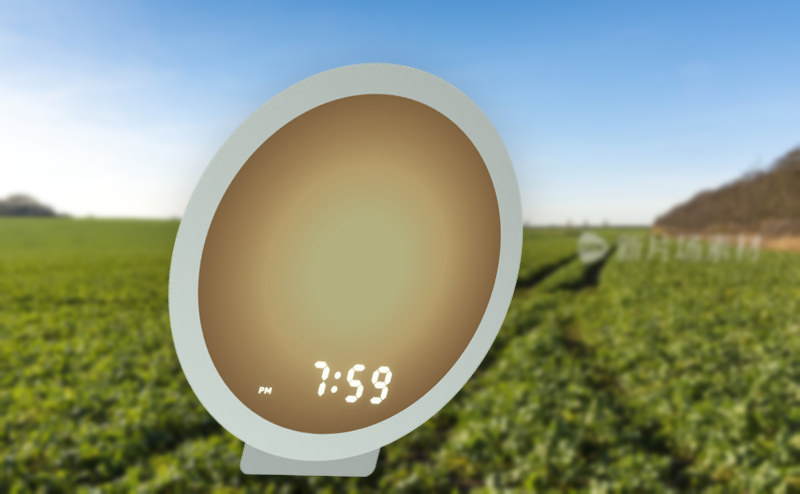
7:59
